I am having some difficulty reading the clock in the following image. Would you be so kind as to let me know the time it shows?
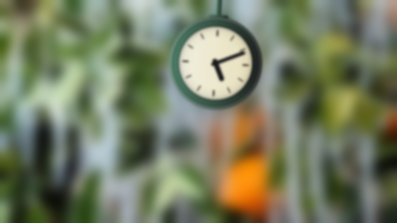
5:11
